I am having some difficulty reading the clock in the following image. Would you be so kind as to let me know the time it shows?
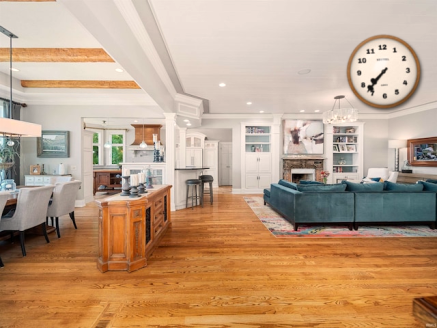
7:37
